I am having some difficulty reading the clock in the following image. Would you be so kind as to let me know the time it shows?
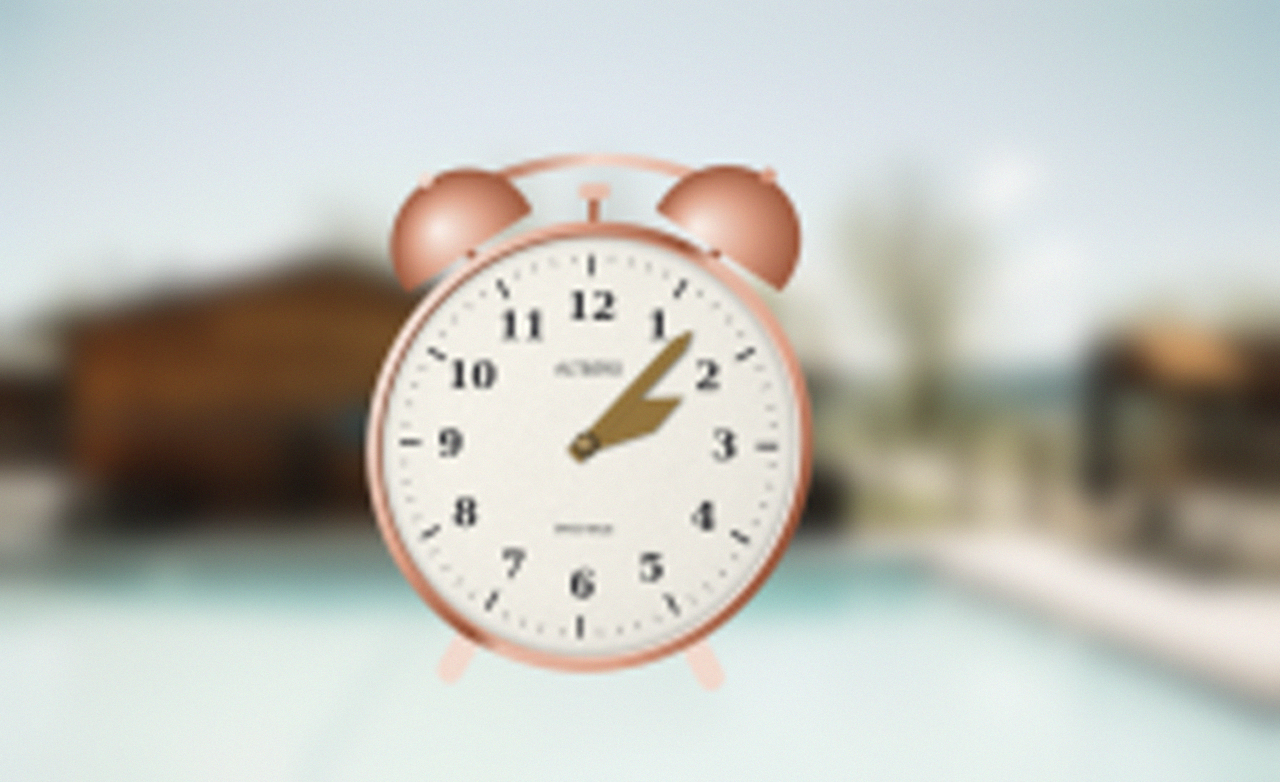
2:07
